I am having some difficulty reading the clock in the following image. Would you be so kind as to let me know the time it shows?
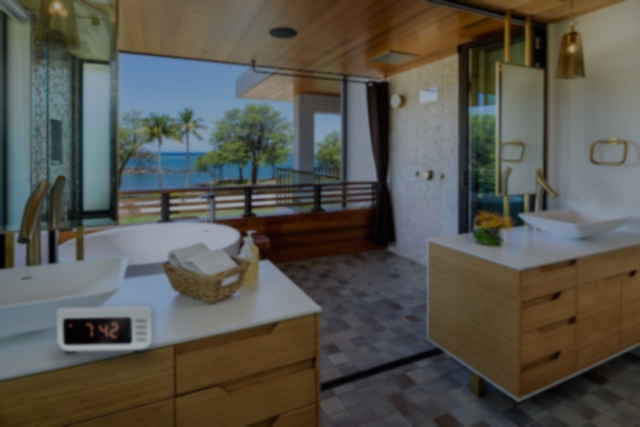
7:42
